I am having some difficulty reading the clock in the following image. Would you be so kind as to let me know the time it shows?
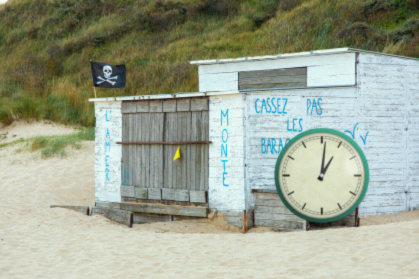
1:01
